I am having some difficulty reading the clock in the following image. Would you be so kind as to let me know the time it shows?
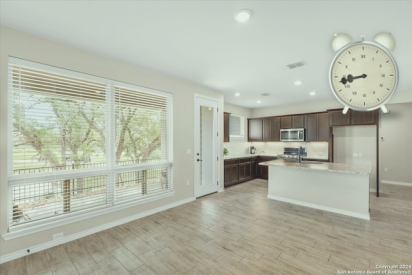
8:43
